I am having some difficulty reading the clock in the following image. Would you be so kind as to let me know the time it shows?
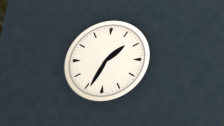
1:34
